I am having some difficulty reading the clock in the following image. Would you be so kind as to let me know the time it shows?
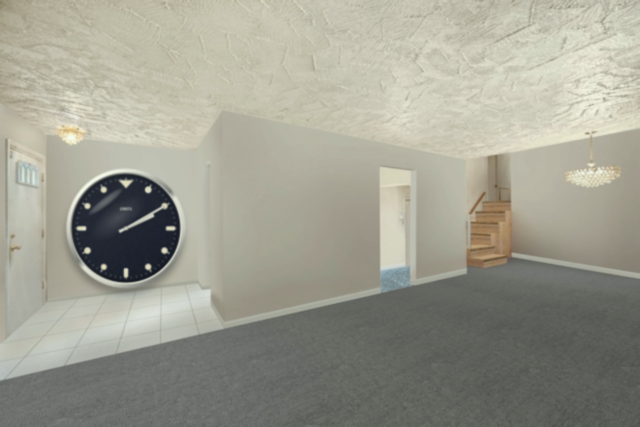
2:10
